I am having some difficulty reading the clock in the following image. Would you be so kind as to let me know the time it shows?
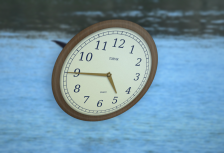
4:45
